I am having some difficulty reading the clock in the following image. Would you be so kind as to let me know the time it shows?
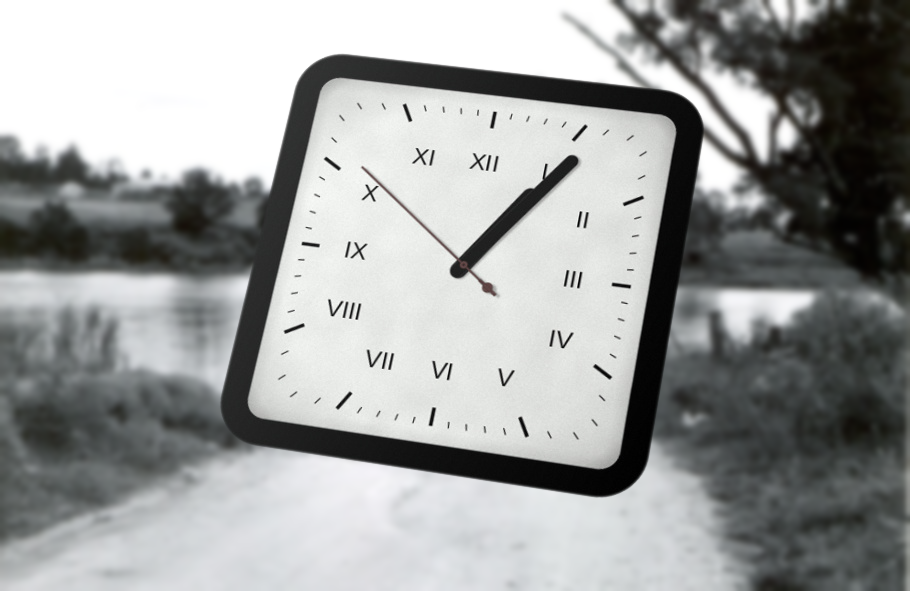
1:05:51
